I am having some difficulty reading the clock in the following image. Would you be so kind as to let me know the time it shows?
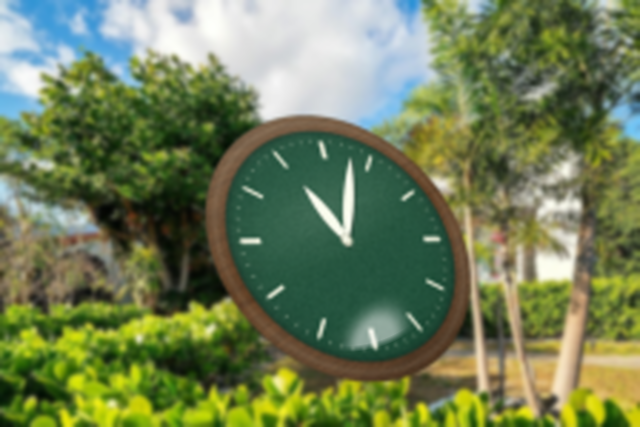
11:03
